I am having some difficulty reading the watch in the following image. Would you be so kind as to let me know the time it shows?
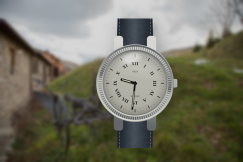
9:31
